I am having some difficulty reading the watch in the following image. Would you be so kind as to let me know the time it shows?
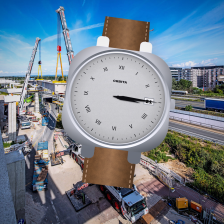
3:15
